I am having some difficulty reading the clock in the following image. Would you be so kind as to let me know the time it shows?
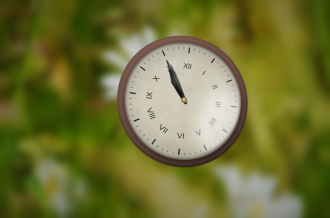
10:55
